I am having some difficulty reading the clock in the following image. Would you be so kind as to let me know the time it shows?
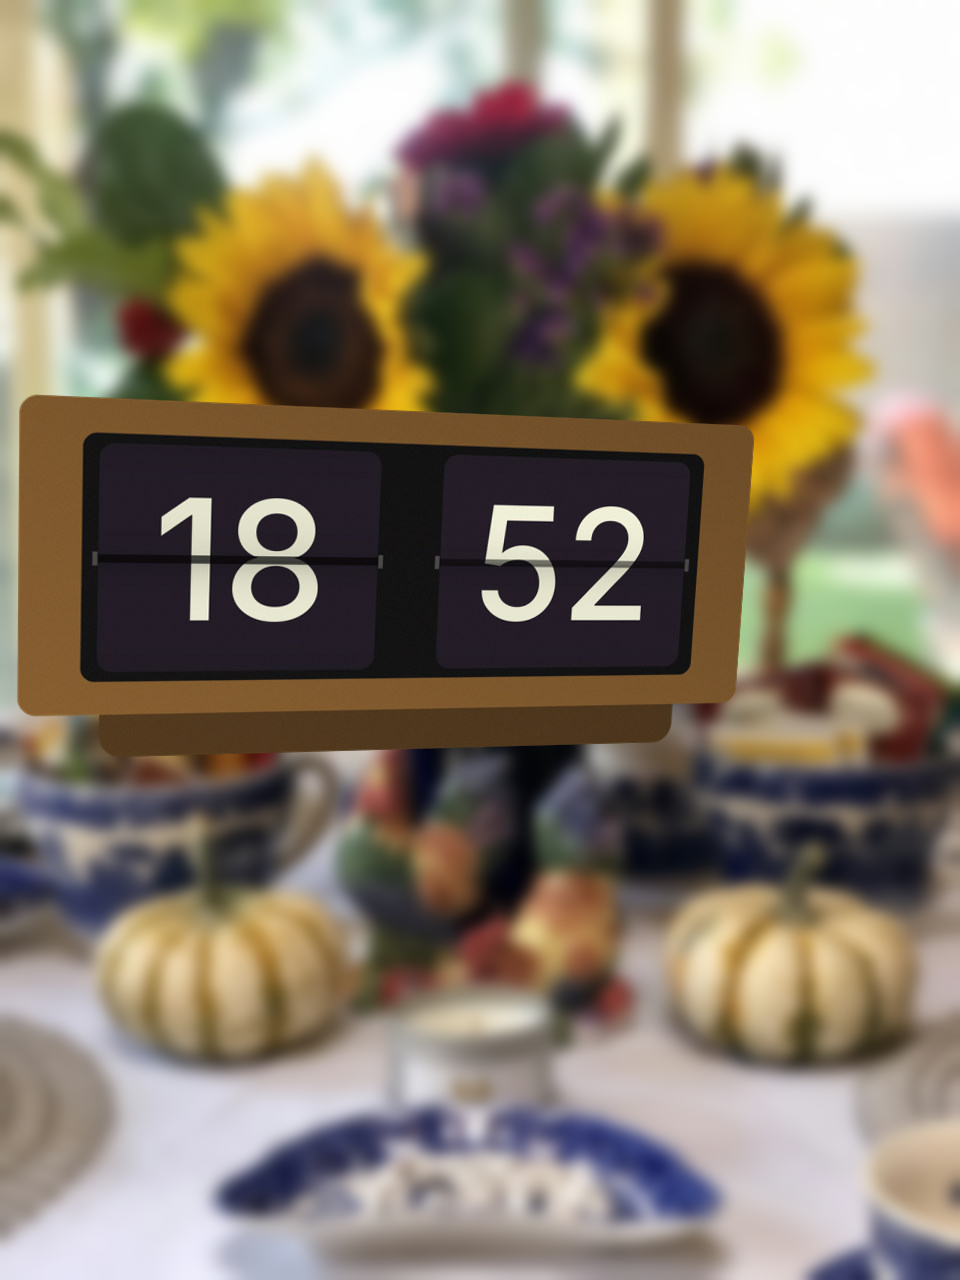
18:52
